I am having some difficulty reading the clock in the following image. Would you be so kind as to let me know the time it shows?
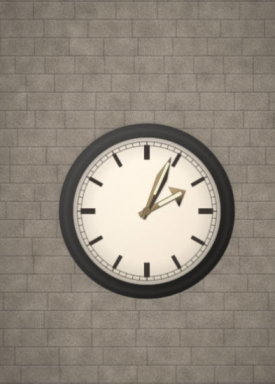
2:04
